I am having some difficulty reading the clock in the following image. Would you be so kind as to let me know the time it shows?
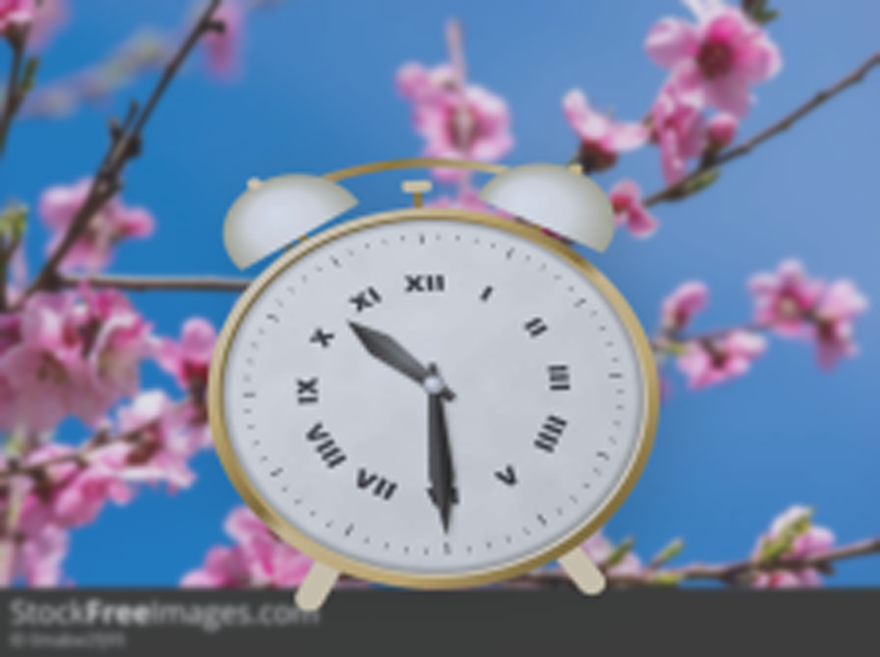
10:30
